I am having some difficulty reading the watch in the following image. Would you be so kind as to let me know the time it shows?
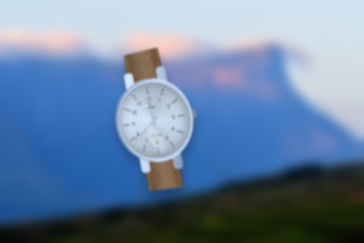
11:39
